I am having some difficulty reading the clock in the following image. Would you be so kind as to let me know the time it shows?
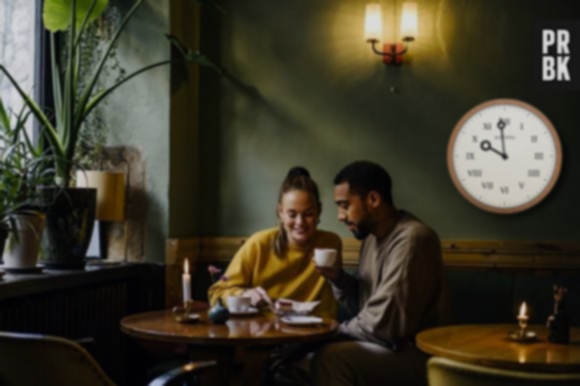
9:59
